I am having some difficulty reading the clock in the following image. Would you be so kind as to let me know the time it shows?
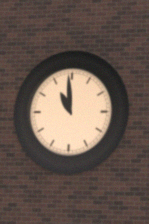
10:59
